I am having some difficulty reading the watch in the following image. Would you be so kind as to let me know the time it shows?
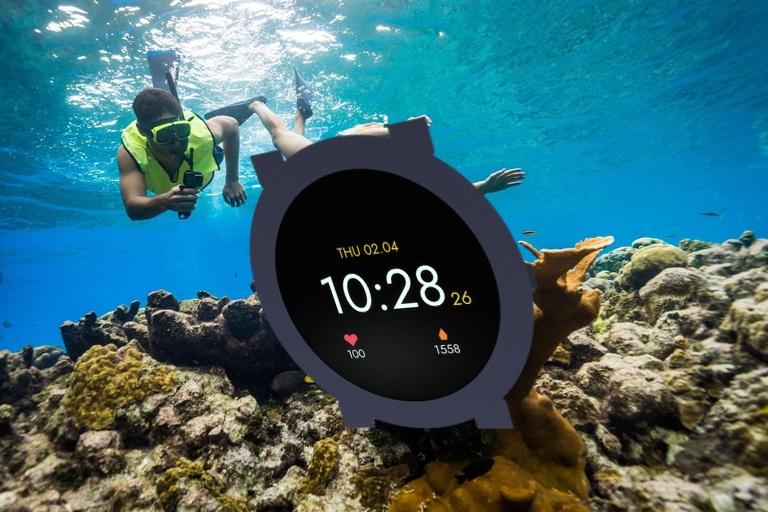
10:28:26
